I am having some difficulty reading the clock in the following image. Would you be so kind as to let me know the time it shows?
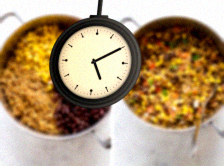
5:10
